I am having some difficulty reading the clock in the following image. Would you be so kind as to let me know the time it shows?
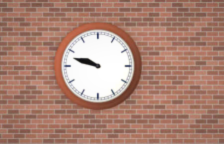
9:48
